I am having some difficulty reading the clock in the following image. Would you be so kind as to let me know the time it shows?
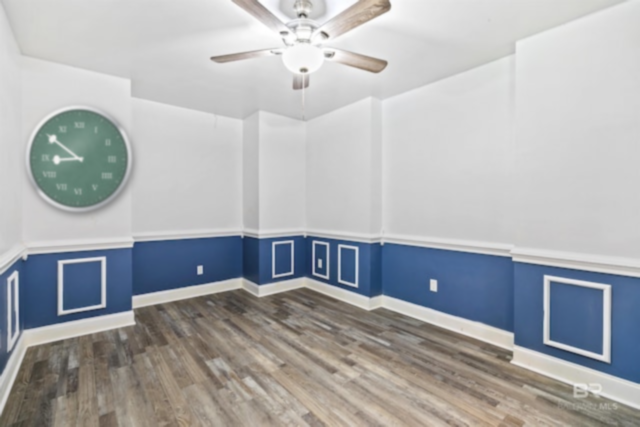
8:51
